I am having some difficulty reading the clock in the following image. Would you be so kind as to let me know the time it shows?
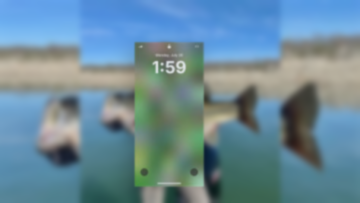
1:59
